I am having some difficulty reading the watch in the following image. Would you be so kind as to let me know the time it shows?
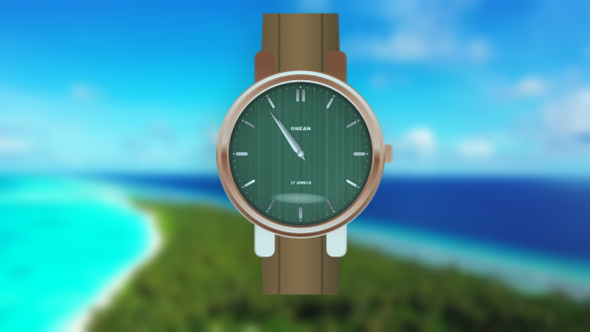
10:54
